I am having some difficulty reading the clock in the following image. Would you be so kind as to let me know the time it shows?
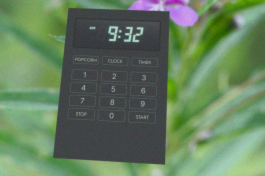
9:32
